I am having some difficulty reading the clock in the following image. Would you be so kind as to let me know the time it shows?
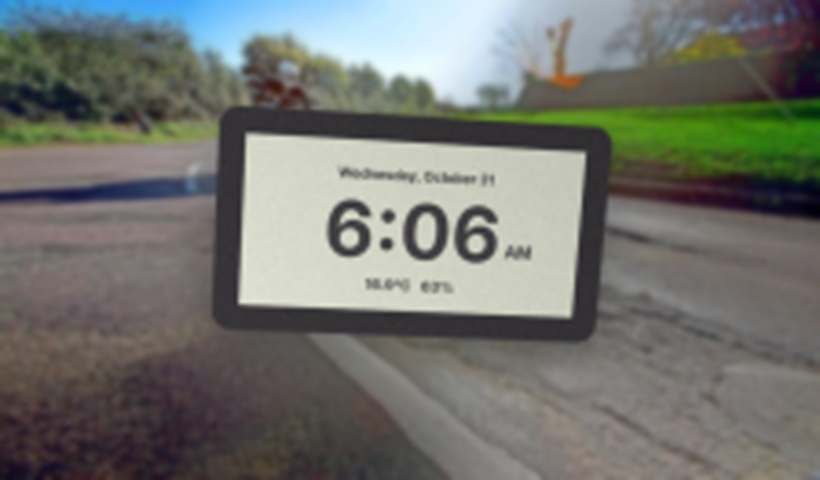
6:06
